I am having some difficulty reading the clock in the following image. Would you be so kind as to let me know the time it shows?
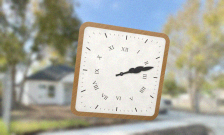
2:12
